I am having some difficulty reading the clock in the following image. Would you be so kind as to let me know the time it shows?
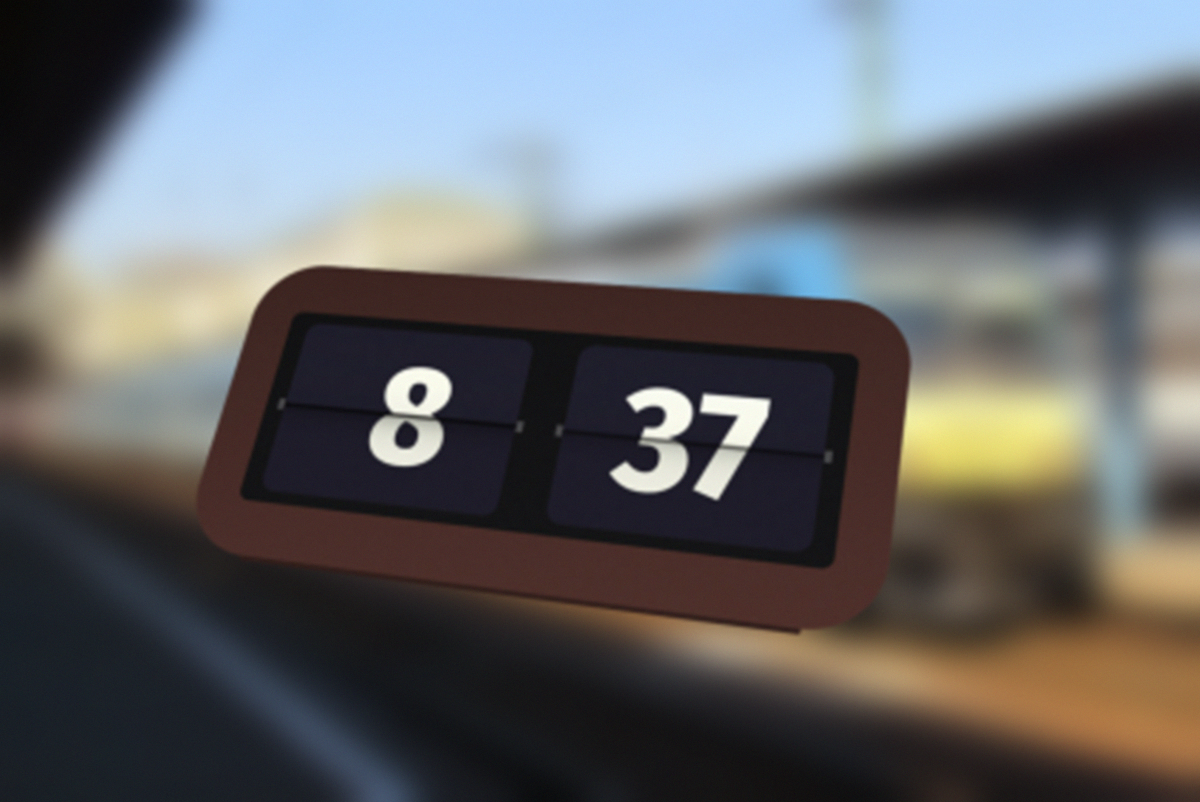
8:37
